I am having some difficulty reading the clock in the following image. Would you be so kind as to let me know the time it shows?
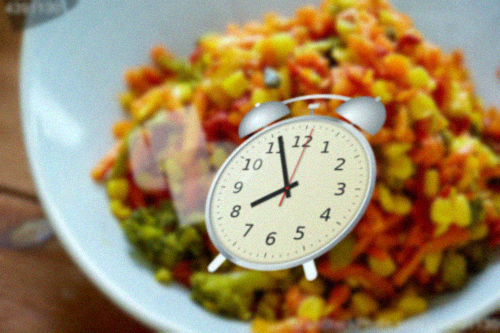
7:56:01
